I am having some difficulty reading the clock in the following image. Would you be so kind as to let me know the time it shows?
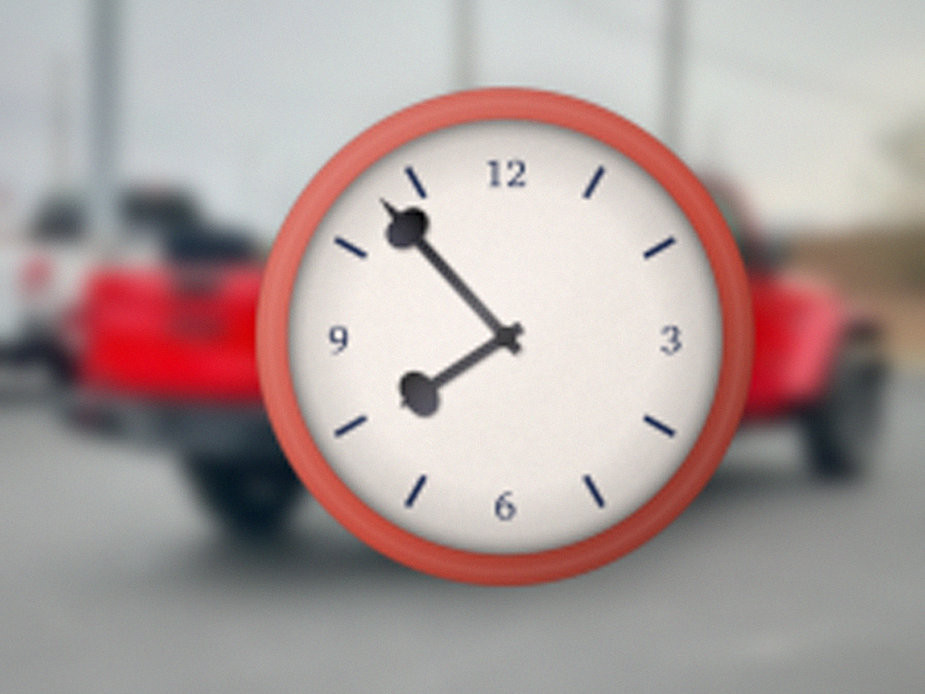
7:53
